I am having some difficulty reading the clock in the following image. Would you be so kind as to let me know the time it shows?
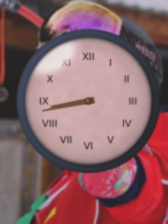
8:43
